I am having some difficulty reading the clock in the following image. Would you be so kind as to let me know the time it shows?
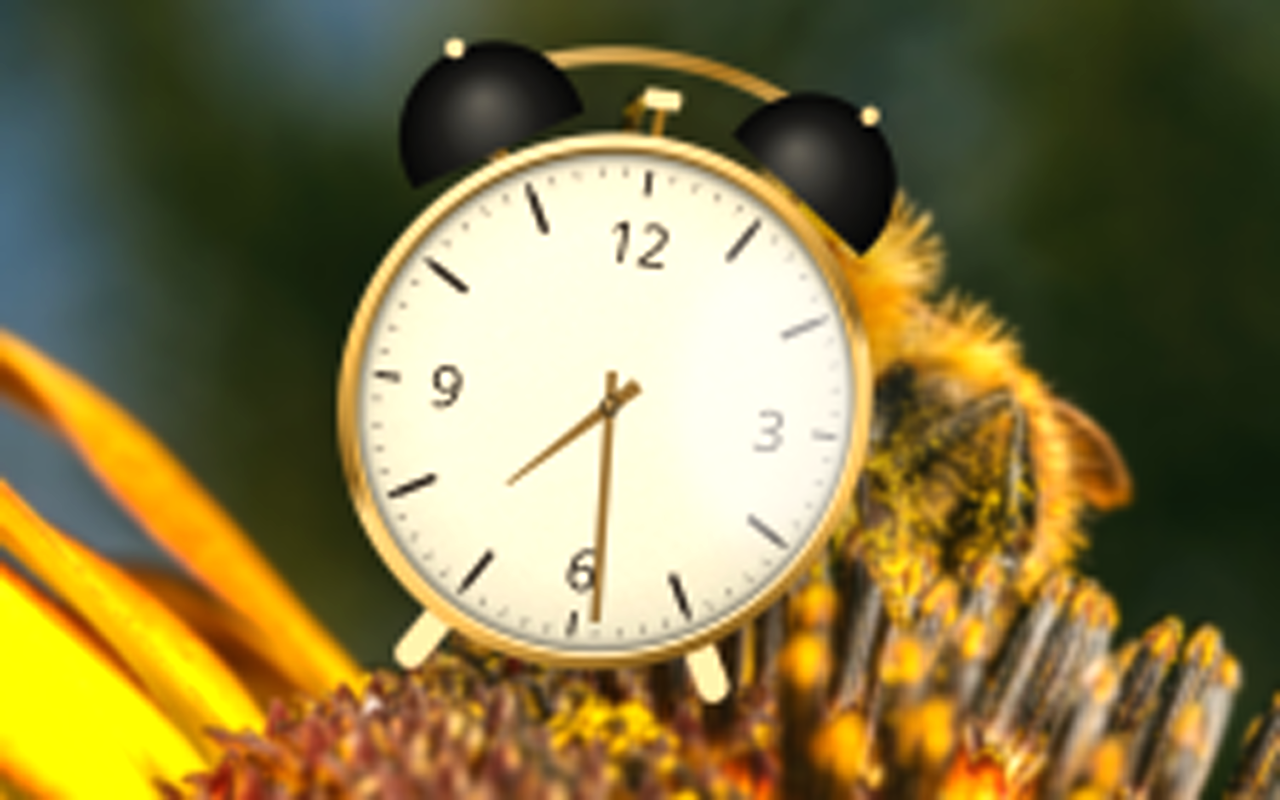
7:29
